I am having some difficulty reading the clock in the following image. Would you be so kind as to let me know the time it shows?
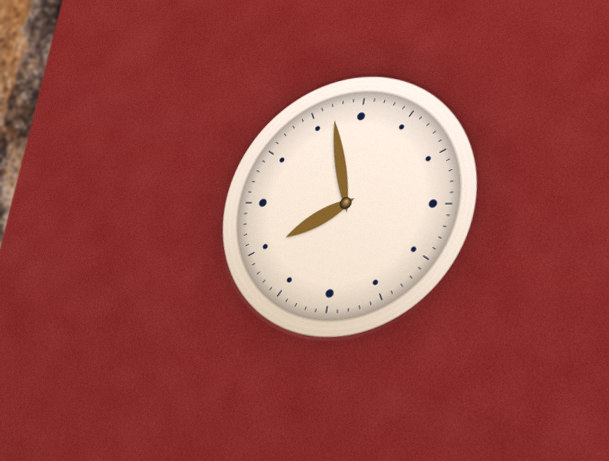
7:57
